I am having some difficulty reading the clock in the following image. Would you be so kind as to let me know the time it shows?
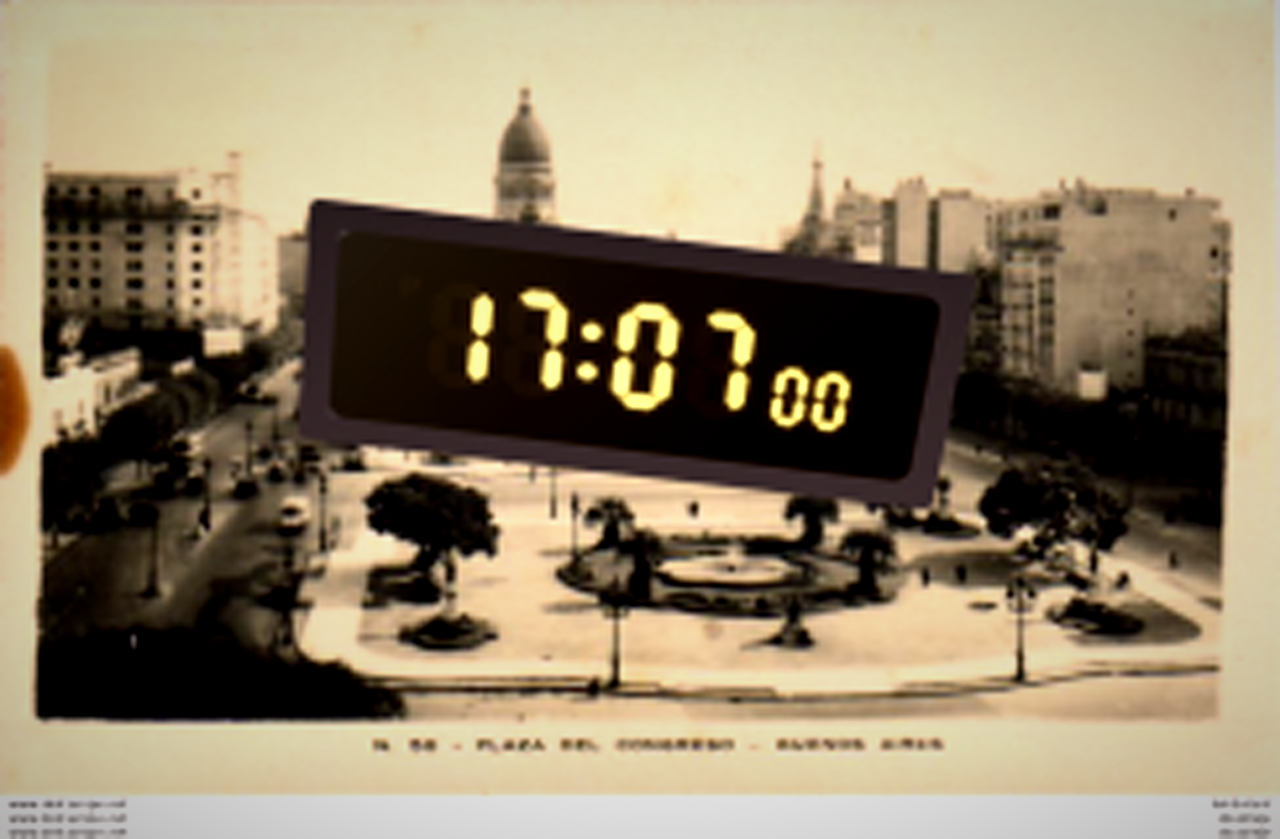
17:07:00
